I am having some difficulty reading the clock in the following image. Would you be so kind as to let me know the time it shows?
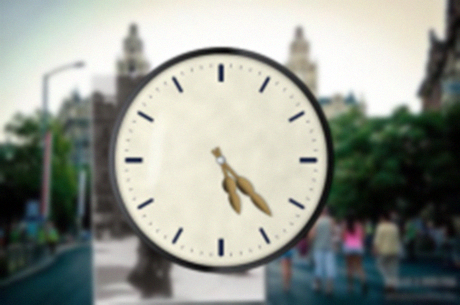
5:23
